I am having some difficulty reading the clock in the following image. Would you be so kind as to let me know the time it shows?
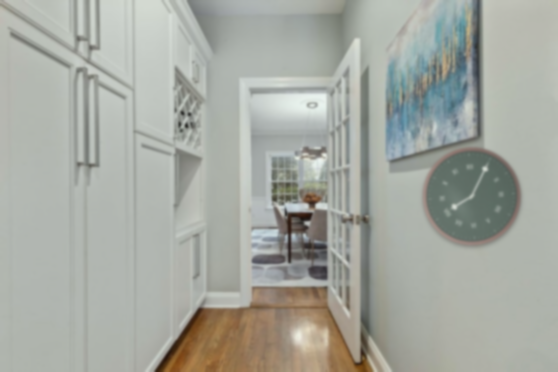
8:05
